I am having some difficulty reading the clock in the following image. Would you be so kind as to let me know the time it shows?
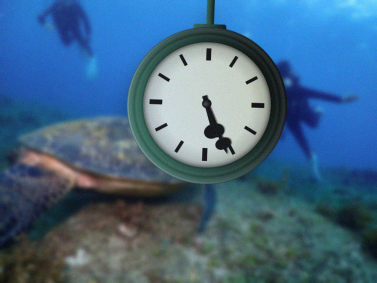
5:26
